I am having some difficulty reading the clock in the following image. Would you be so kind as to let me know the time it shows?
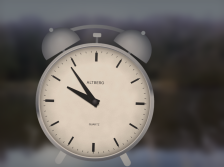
9:54
